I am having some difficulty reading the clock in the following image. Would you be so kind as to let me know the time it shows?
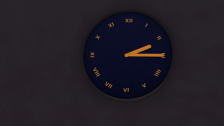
2:15
